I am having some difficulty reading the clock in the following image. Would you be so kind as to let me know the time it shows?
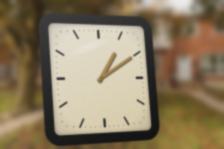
1:10
